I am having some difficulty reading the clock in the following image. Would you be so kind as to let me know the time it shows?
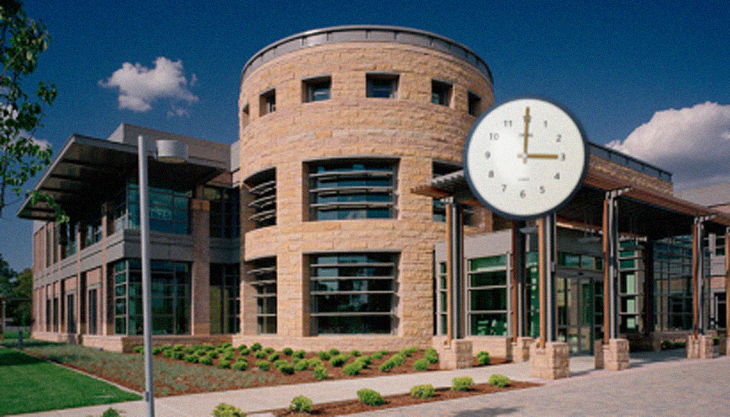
3:00
